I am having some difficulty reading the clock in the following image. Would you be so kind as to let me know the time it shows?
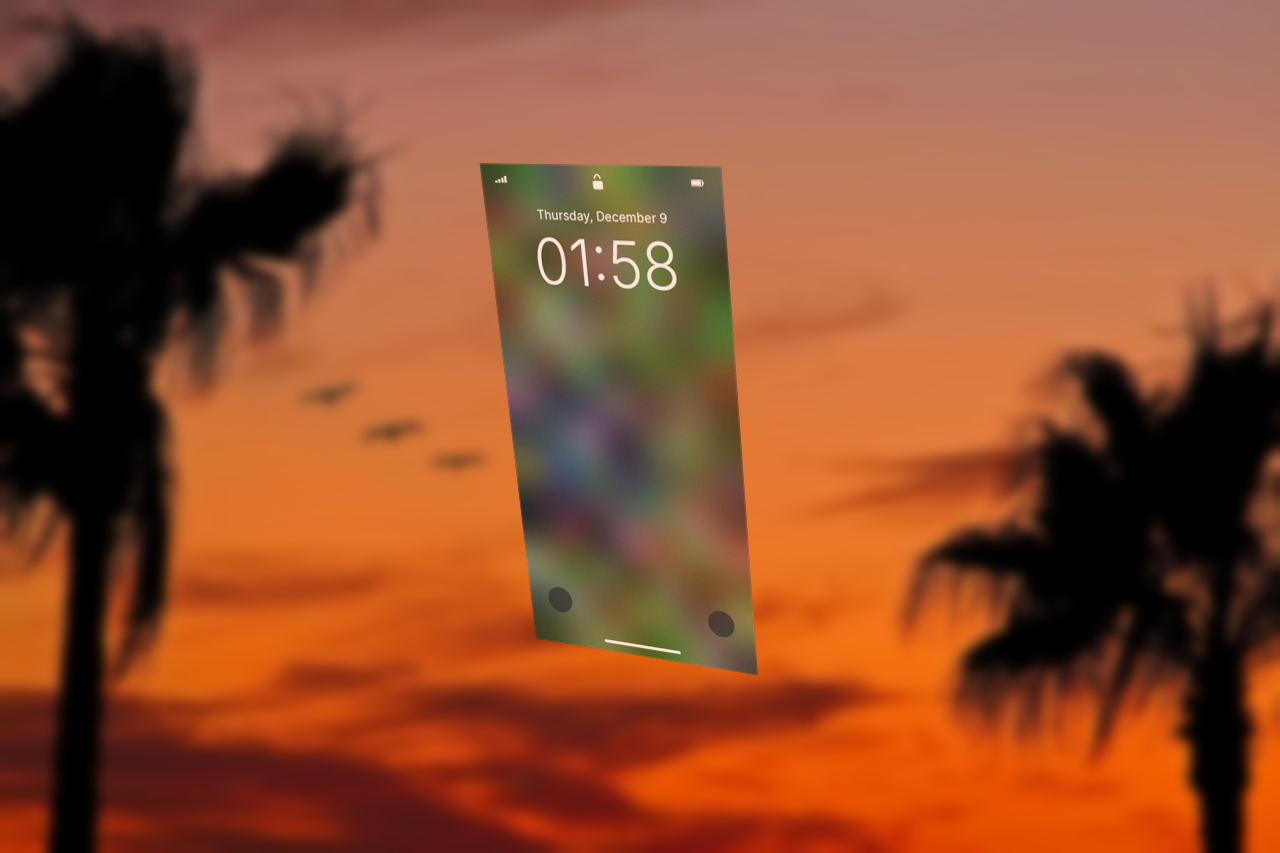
1:58
